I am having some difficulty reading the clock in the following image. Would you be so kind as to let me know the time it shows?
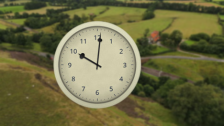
10:01
